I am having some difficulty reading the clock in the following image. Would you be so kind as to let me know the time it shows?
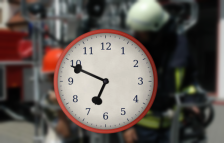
6:49
